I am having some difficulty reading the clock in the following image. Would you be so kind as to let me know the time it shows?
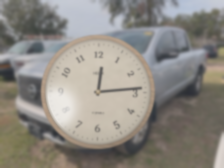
12:14
